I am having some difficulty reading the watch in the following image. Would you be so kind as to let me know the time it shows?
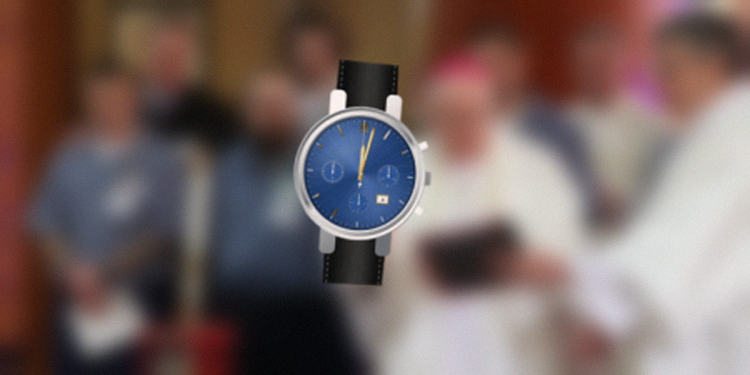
12:02
